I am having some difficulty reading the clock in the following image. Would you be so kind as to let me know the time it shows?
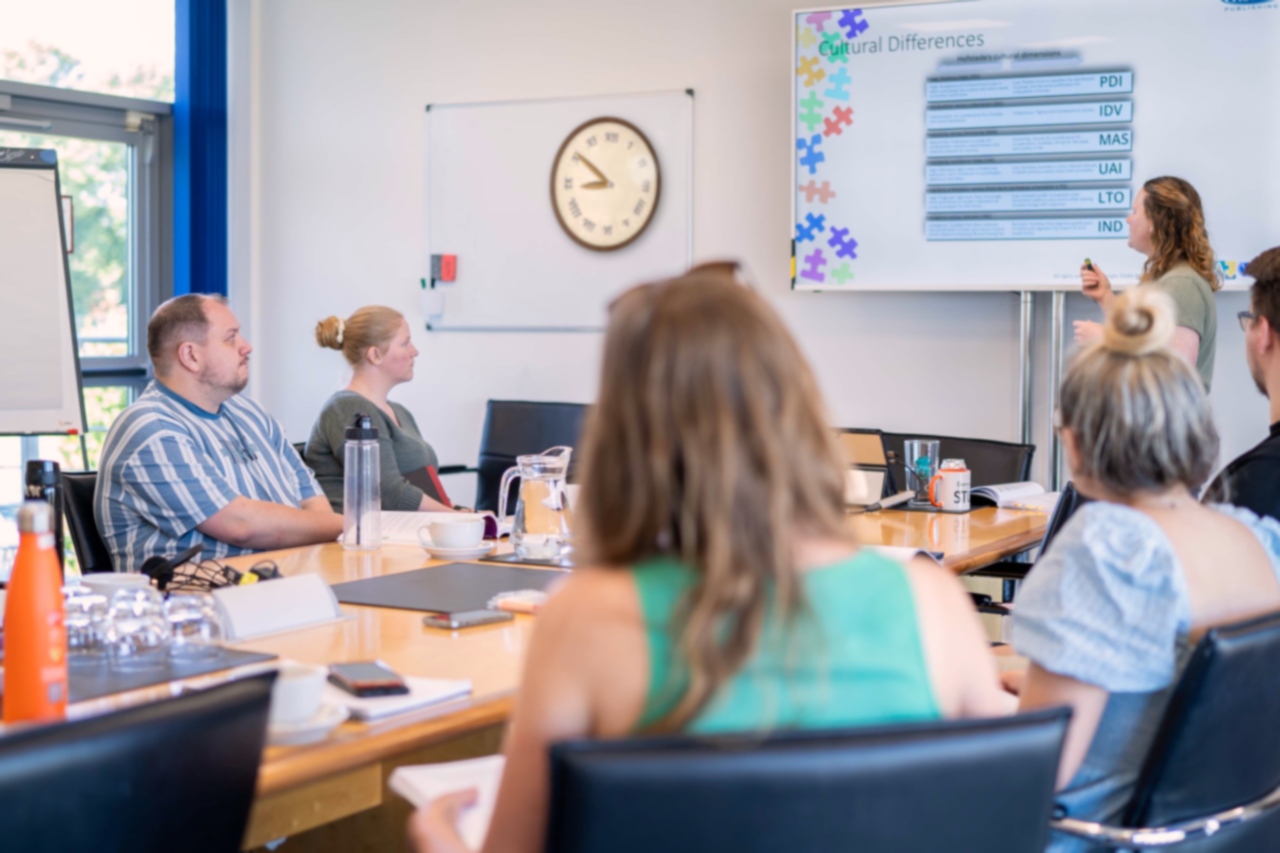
8:51
